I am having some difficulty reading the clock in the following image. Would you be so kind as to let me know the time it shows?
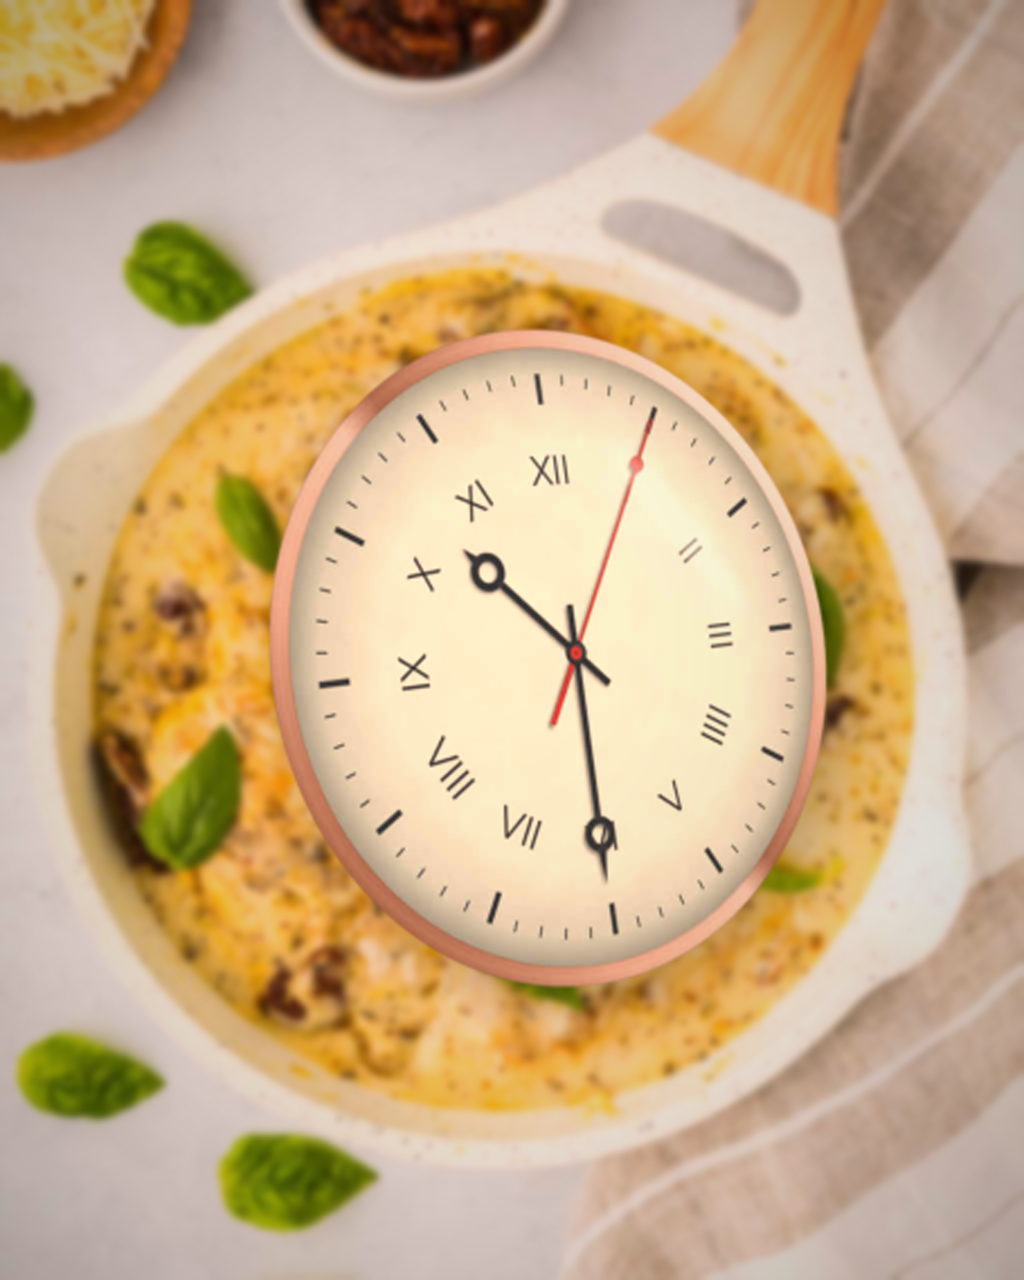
10:30:05
